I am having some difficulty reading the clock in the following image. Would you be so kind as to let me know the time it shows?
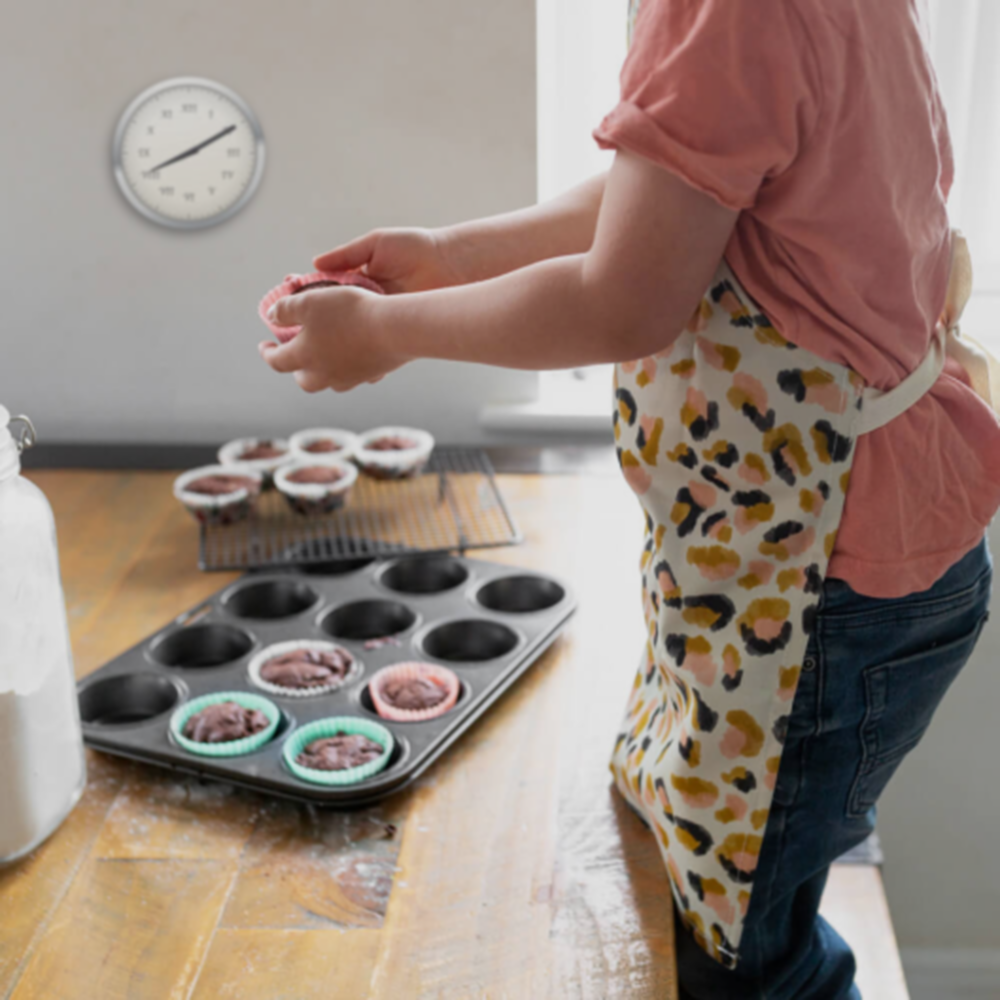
8:10
